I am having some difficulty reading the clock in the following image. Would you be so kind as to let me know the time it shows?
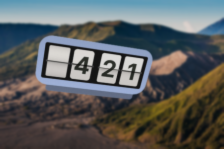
4:21
